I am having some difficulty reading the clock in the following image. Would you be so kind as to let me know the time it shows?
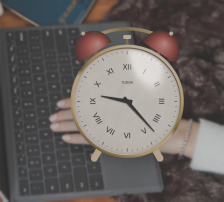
9:23
